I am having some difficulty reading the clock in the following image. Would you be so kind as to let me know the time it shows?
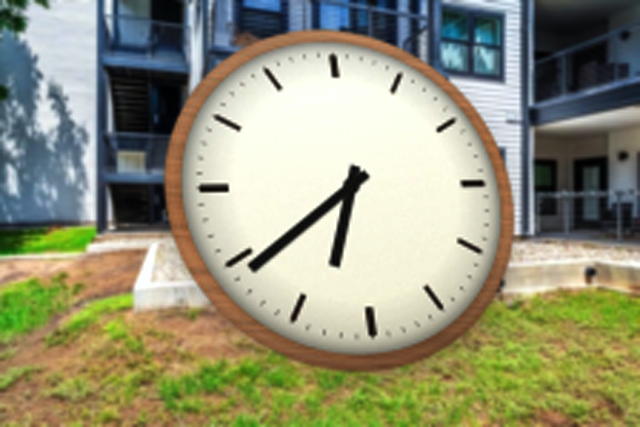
6:39
